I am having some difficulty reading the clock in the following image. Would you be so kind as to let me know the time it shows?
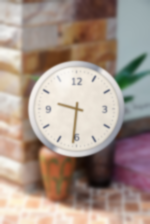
9:31
